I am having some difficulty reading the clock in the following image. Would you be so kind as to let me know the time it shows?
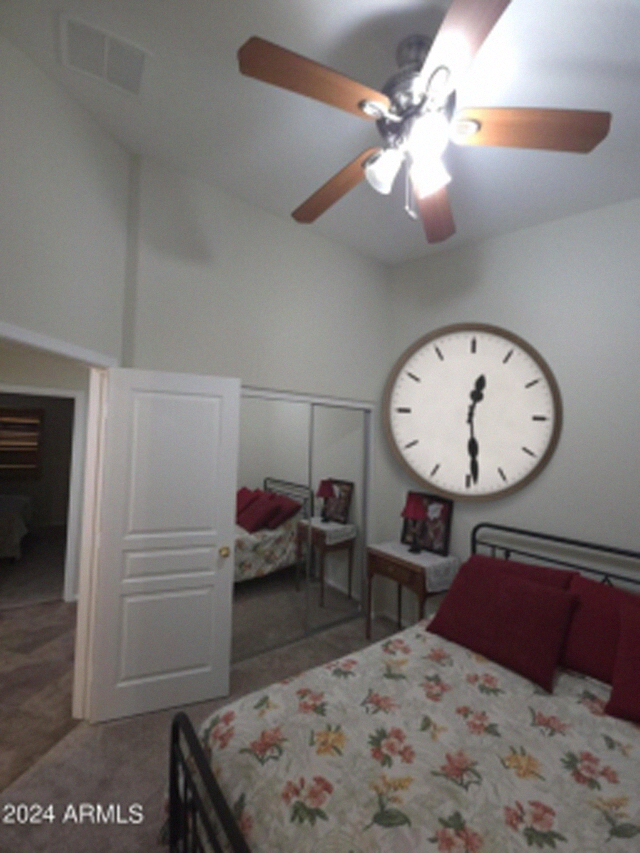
12:29
